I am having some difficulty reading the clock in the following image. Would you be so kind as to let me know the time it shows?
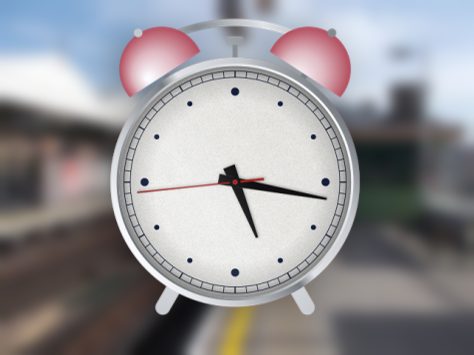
5:16:44
